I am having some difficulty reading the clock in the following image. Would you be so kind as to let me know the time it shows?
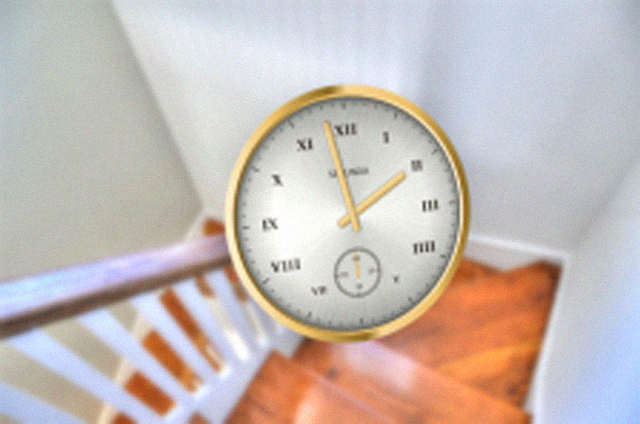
1:58
